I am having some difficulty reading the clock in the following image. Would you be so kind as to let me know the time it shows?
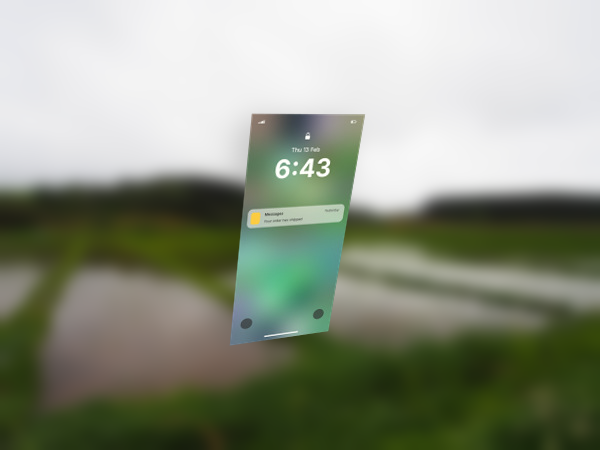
6:43
